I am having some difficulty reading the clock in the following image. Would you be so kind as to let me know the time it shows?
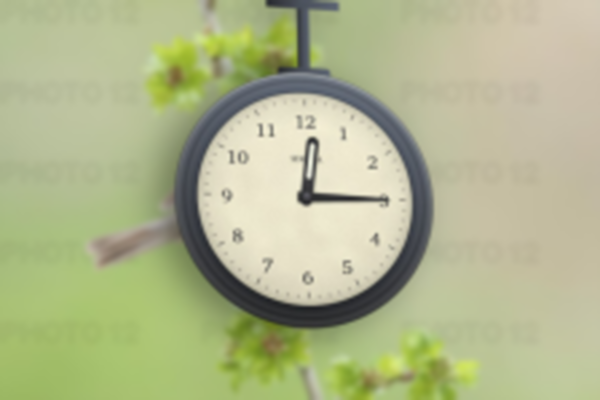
12:15
